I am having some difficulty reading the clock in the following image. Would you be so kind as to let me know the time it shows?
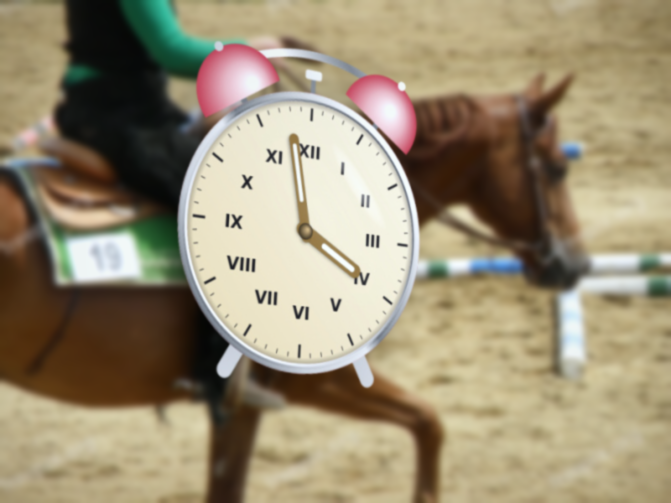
3:58
